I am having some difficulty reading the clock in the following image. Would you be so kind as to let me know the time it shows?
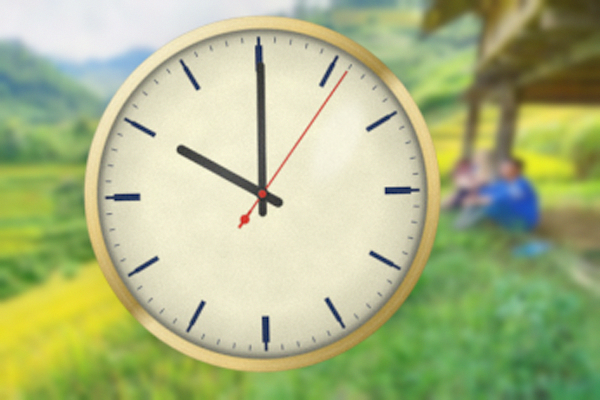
10:00:06
